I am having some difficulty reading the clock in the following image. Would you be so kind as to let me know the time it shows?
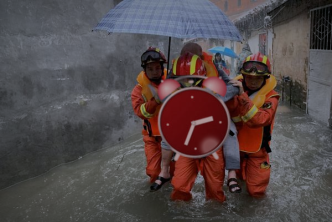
2:34
